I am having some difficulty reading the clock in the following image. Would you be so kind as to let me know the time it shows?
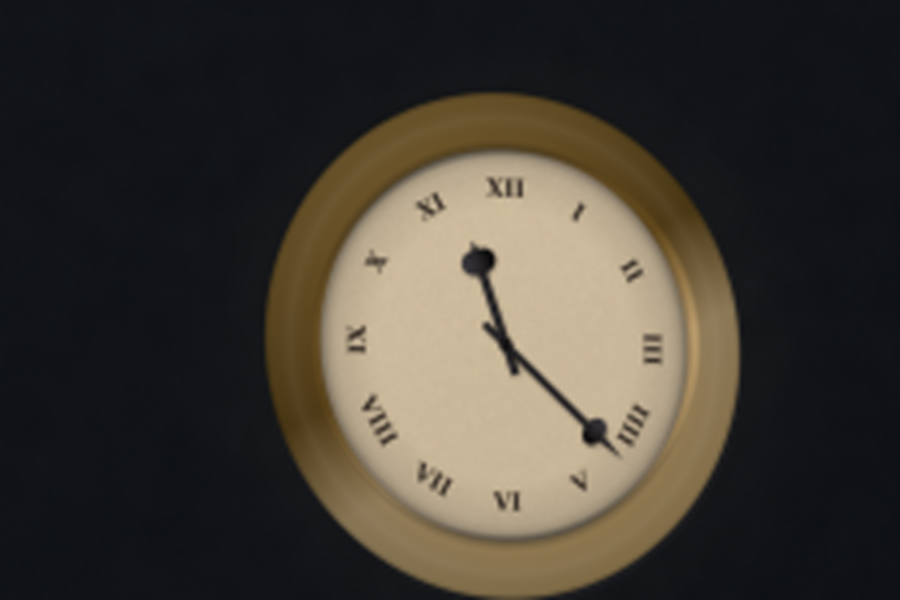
11:22
